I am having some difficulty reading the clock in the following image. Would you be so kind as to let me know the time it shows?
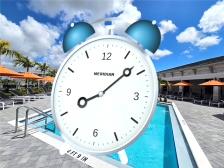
8:08
